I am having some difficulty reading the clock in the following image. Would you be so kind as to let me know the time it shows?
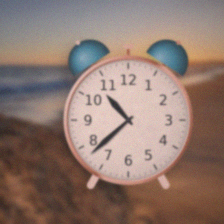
10:38
